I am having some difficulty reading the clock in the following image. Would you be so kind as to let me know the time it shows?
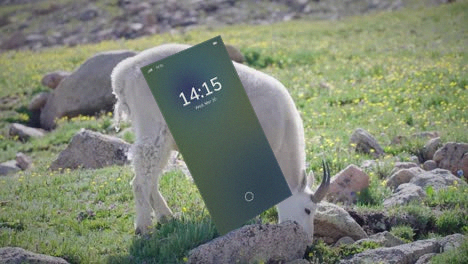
14:15
